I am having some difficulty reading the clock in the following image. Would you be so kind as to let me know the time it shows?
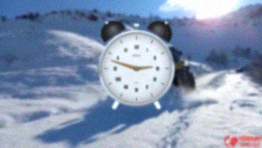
2:48
